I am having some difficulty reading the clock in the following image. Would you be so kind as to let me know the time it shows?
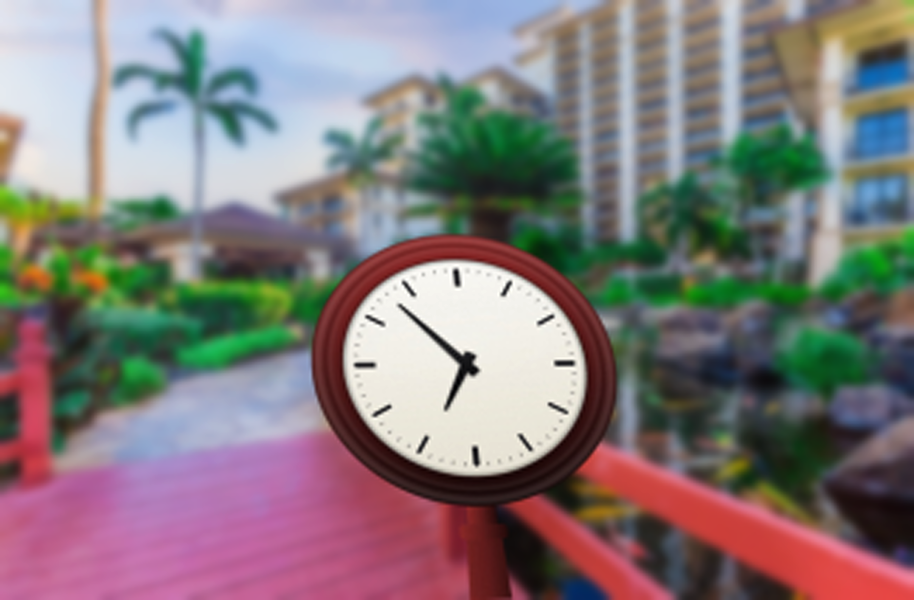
6:53
